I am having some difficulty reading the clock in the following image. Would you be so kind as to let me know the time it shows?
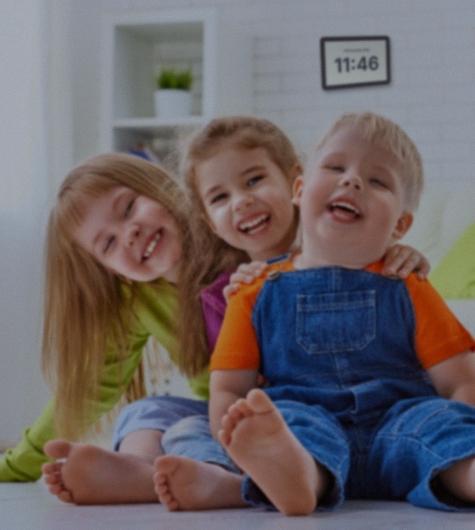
11:46
